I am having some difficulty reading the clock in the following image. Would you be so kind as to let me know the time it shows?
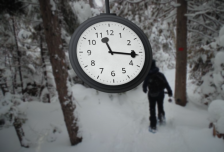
11:16
